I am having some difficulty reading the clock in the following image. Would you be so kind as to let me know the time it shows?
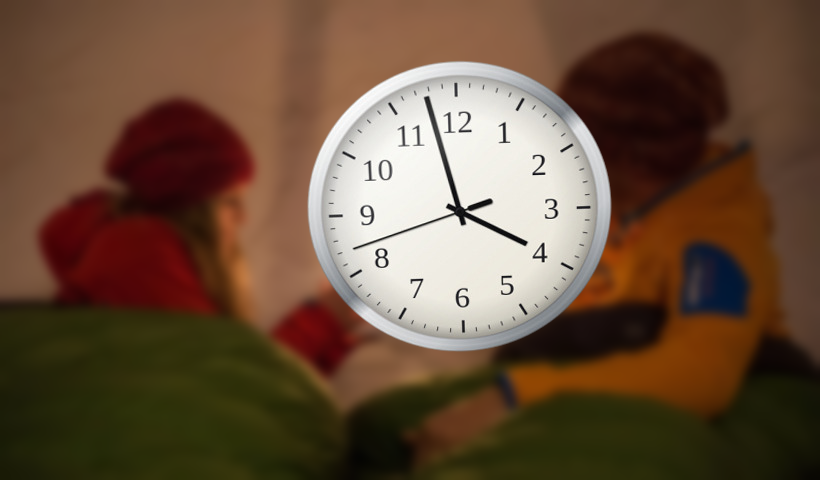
3:57:42
